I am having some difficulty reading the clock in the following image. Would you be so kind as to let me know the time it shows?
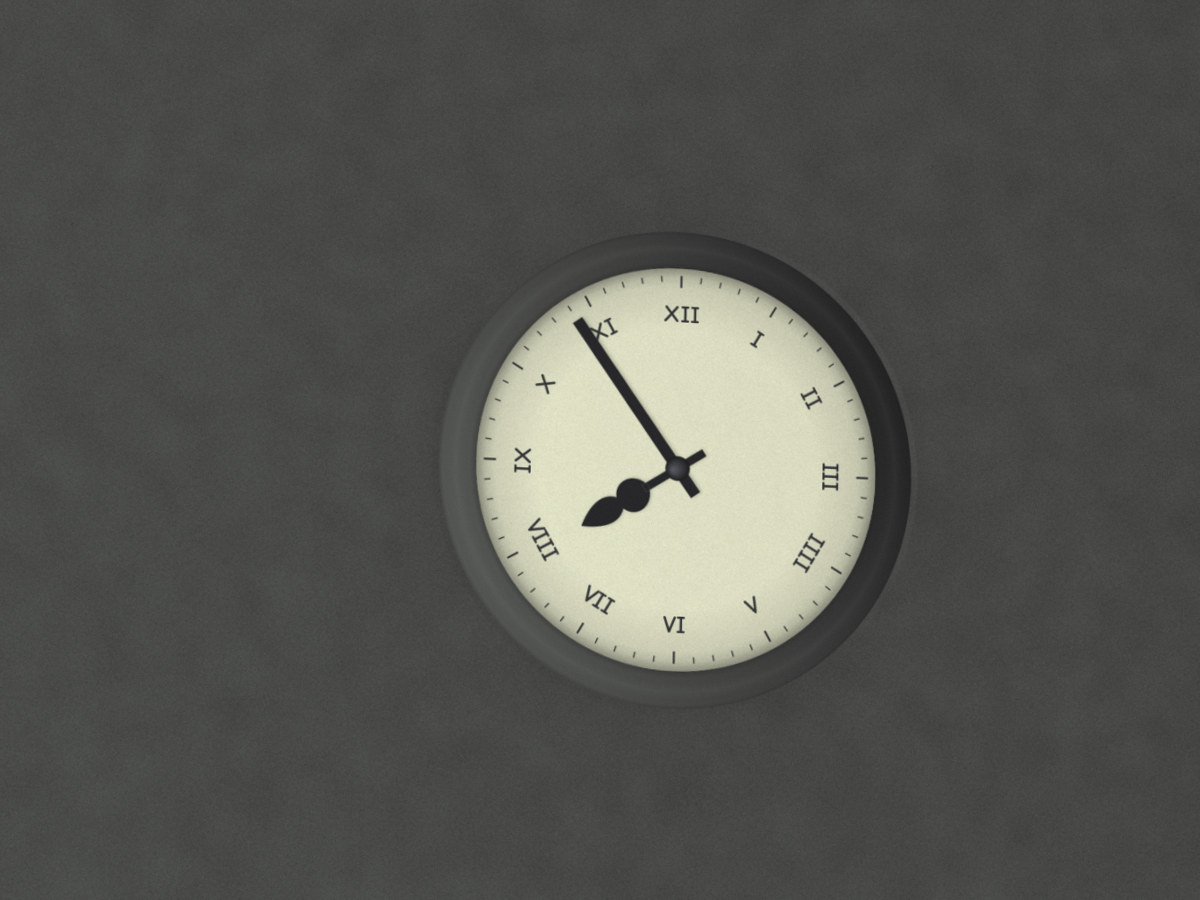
7:54
